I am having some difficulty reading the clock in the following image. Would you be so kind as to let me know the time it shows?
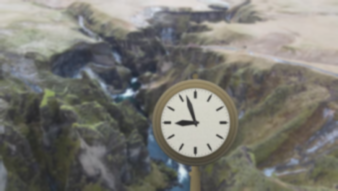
8:57
